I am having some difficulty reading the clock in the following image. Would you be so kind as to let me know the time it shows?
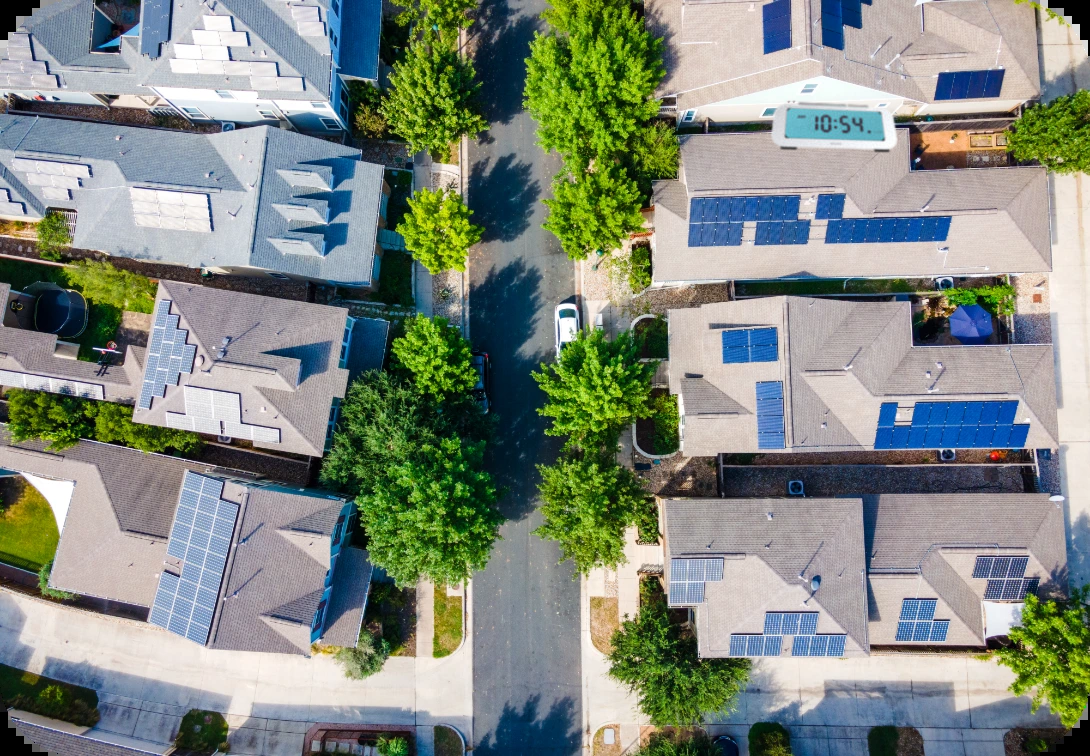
10:54
